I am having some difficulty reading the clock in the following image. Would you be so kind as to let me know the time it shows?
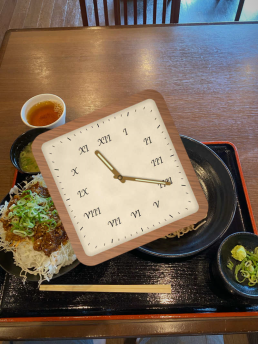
11:20
